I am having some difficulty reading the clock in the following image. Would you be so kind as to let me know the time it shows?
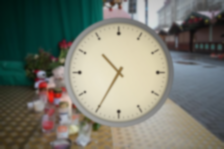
10:35
